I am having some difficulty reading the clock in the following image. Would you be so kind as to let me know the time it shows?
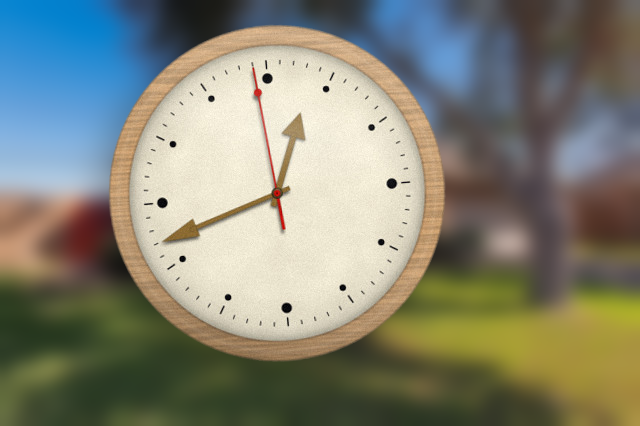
12:41:59
